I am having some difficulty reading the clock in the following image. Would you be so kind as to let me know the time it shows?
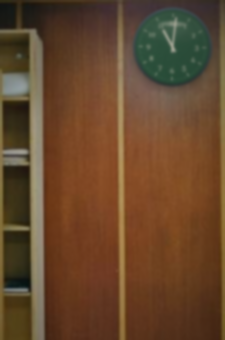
11:01
